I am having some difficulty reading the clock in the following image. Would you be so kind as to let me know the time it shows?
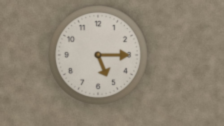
5:15
